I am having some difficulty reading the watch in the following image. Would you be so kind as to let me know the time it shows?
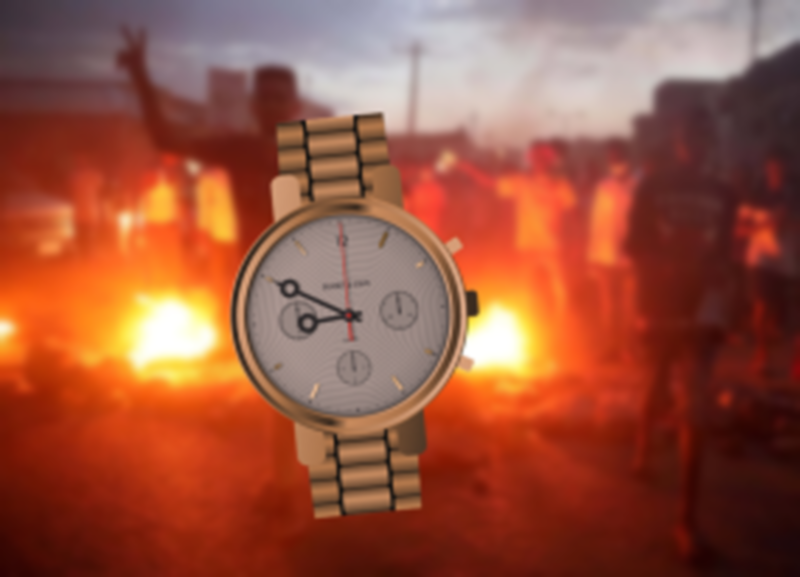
8:50
